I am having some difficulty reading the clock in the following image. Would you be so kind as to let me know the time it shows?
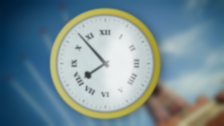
7:53
